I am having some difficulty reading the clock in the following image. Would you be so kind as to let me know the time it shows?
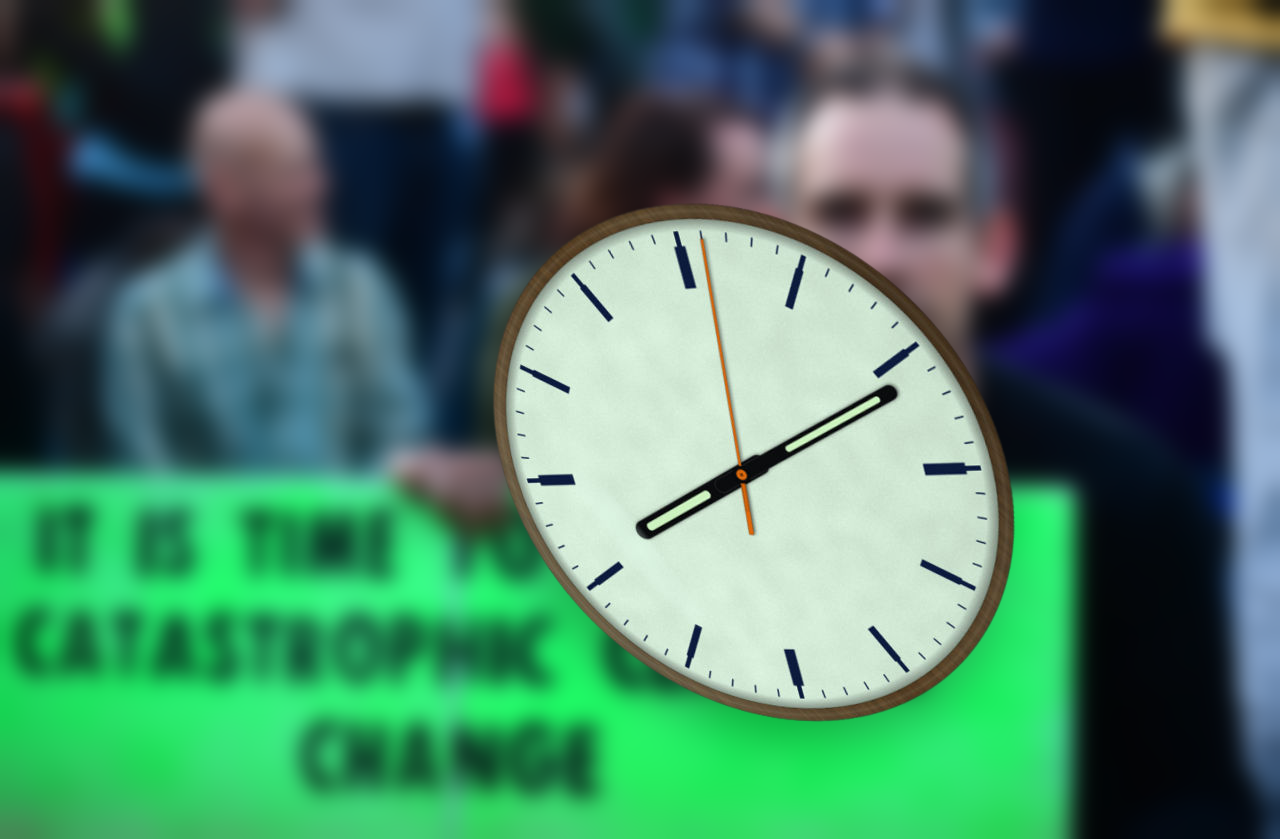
8:11:01
